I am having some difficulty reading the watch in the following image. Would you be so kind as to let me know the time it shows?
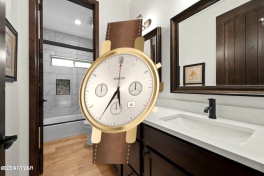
5:35
